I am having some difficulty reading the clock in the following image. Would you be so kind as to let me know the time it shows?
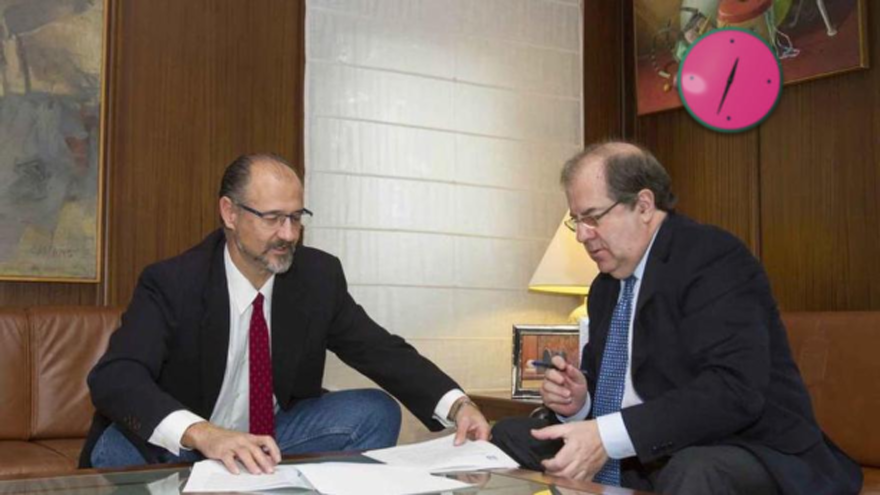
12:33
